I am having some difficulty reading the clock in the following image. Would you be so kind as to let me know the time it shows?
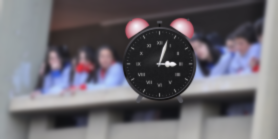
3:03
